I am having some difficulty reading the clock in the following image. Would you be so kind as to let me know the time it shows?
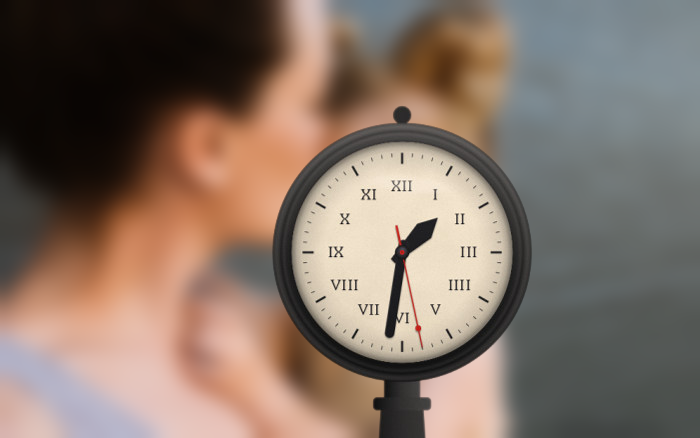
1:31:28
